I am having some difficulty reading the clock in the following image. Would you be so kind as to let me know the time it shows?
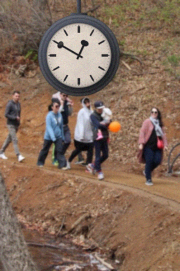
12:50
